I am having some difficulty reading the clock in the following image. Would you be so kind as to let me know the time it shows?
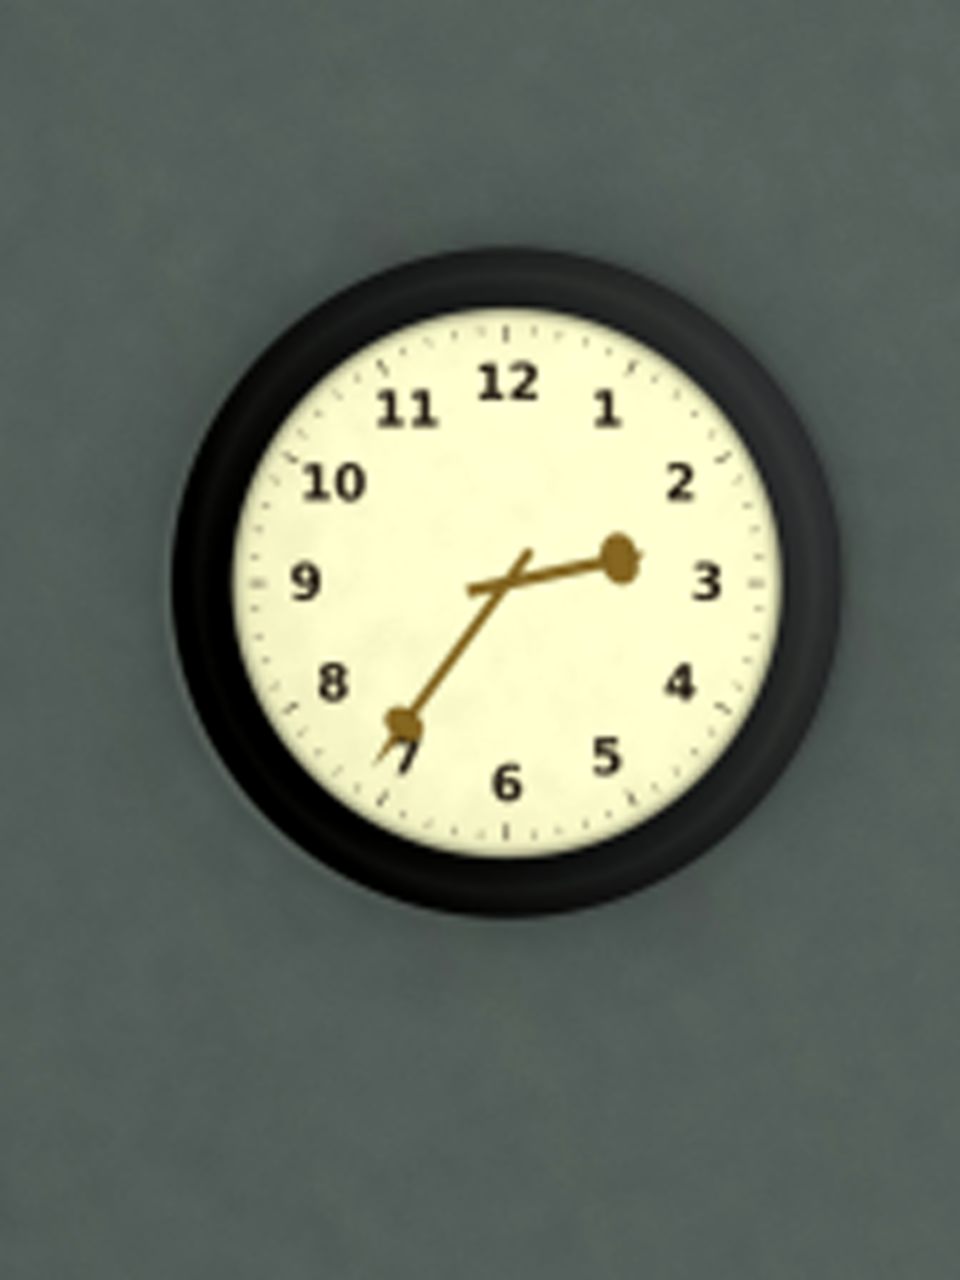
2:36
